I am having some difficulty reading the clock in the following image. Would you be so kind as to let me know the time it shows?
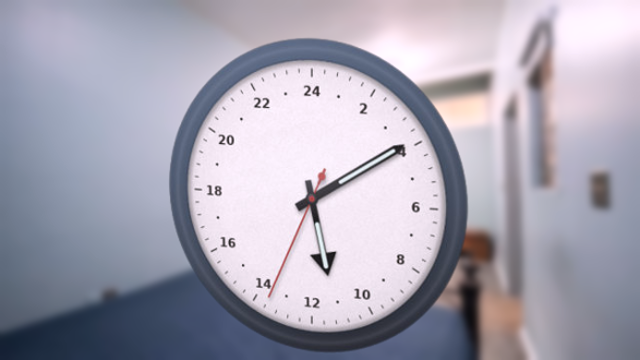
11:09:34
